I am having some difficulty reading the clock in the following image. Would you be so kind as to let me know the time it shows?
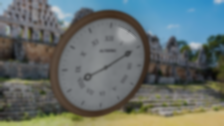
8:10
